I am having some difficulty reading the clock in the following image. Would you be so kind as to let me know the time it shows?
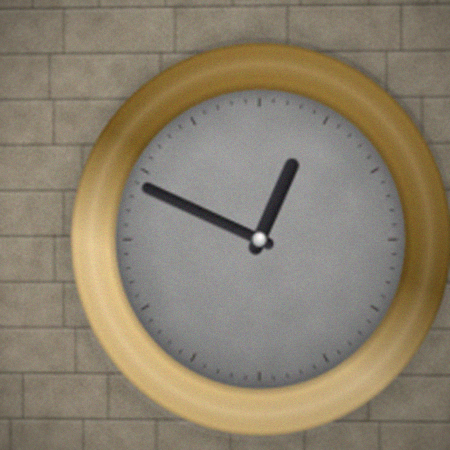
12:49
